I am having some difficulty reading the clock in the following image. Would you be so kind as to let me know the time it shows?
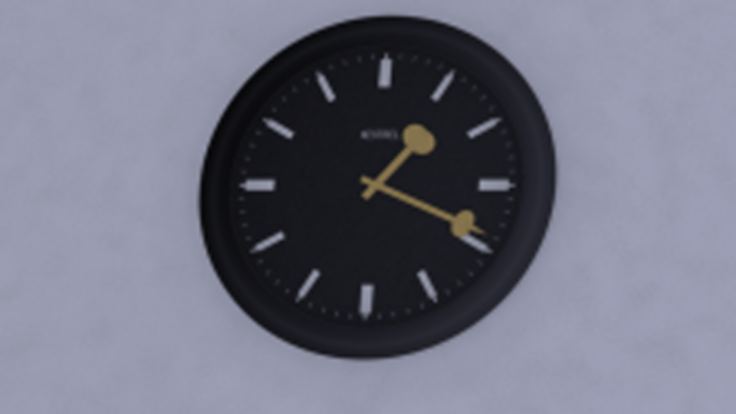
1:19
